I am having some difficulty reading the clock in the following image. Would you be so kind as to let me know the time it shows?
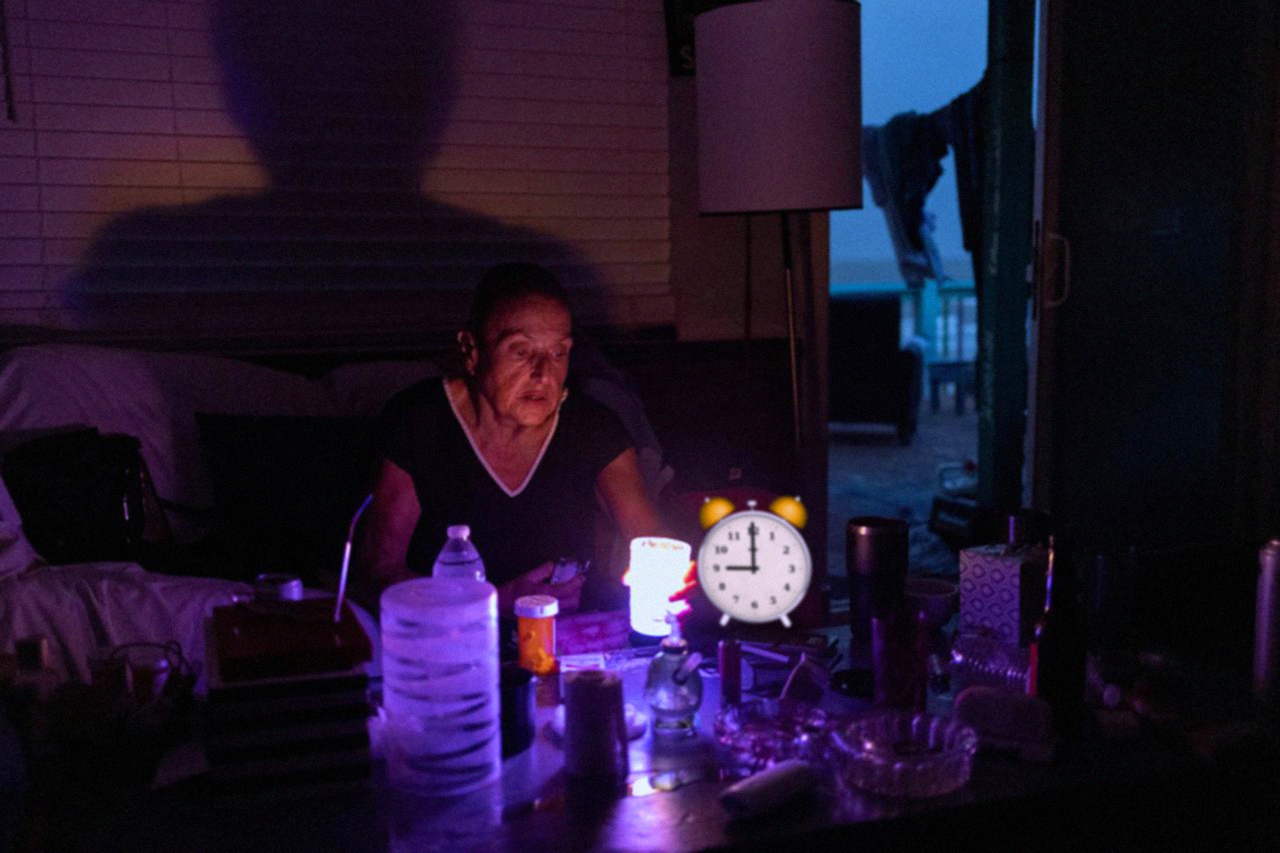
9:00
